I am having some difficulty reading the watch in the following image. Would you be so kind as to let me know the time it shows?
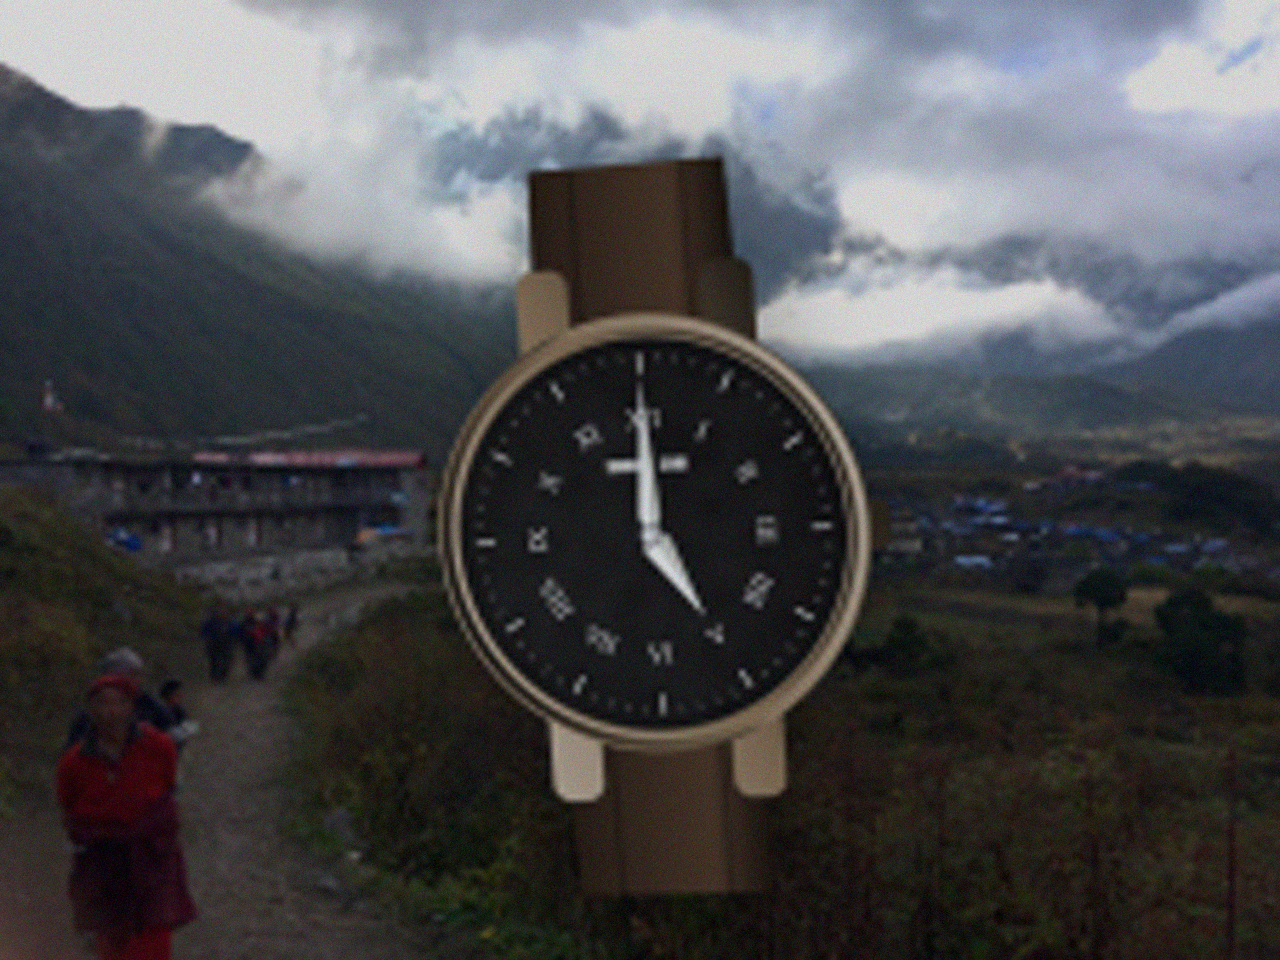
5:00
